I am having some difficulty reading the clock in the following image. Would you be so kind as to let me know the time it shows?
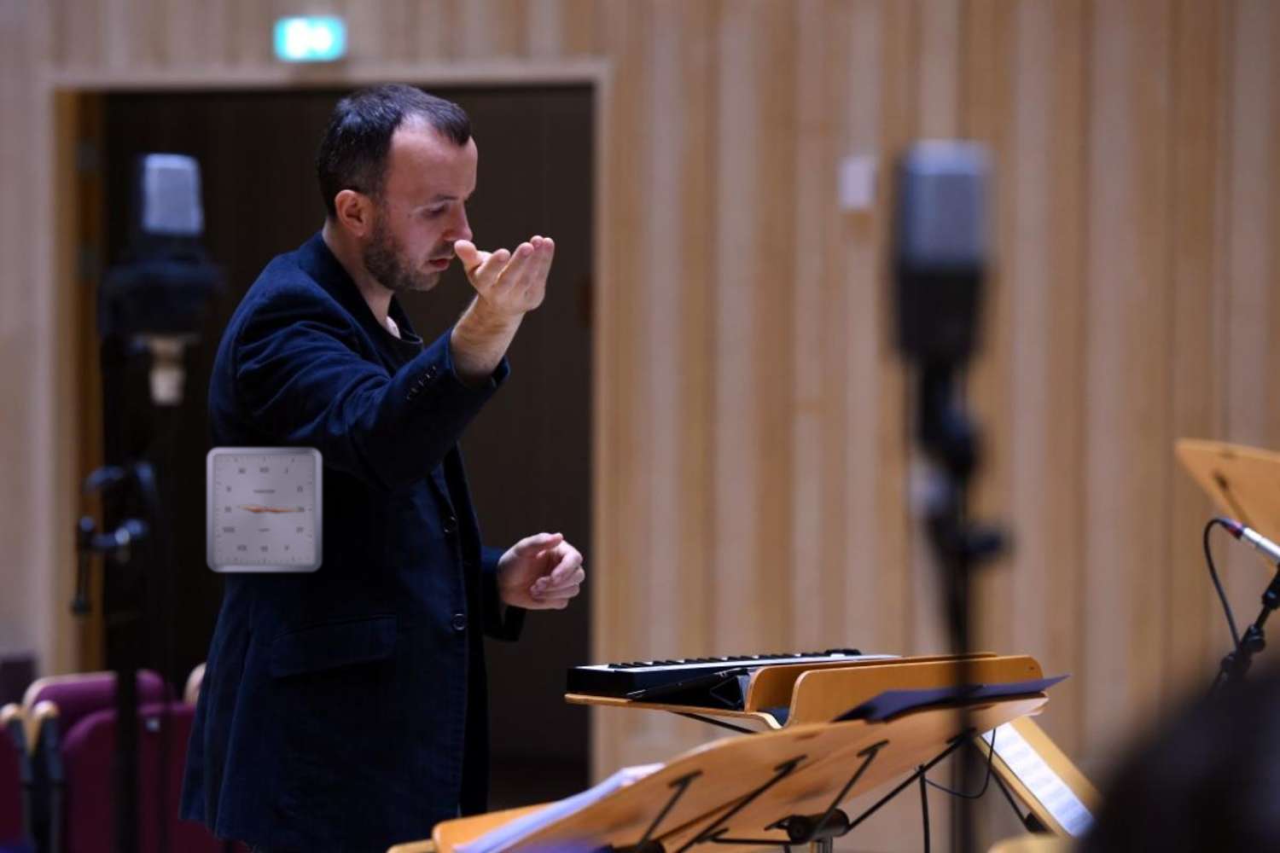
9:15
